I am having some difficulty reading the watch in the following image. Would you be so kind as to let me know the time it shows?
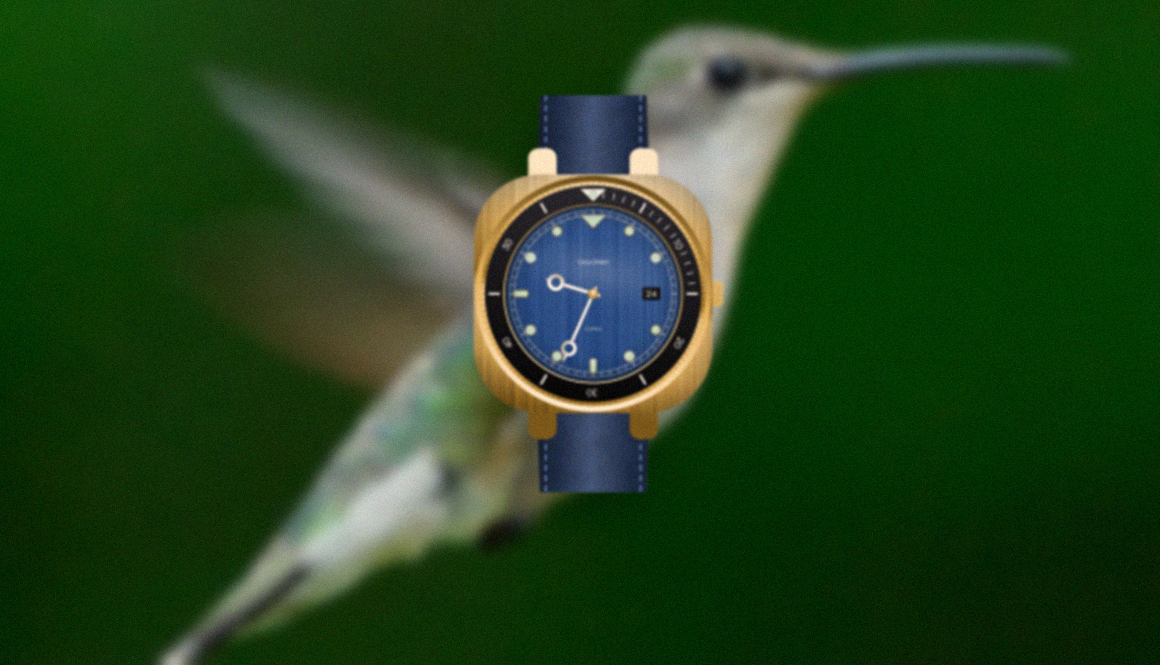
9:34
